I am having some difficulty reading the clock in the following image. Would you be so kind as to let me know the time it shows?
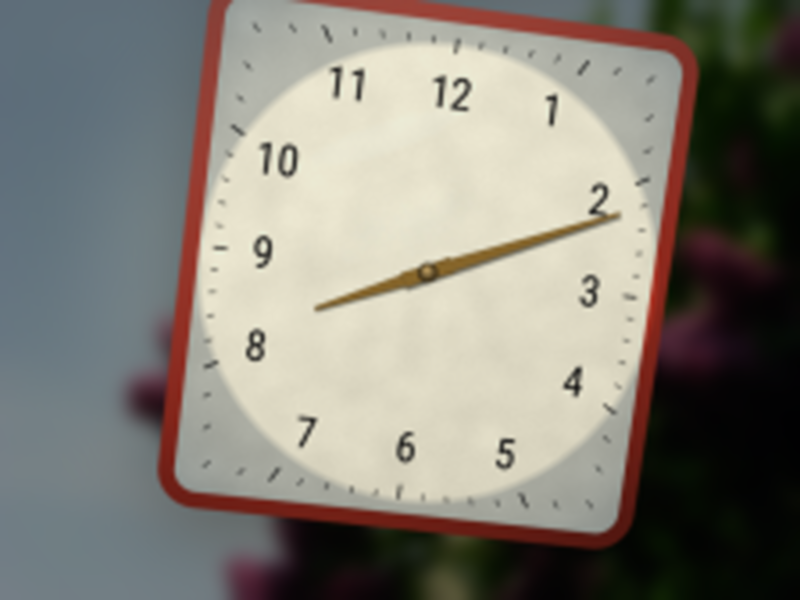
8:11
